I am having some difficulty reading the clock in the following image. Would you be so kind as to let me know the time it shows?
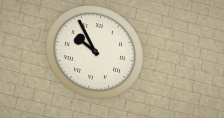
9:54
